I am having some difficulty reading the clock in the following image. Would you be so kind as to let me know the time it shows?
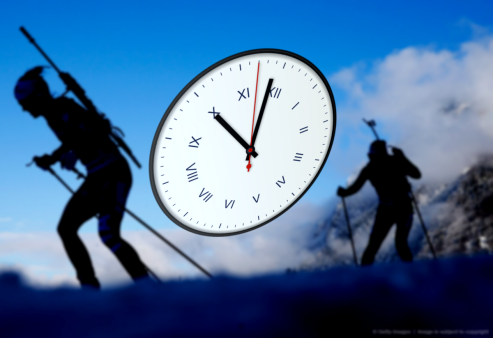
9:58:57
